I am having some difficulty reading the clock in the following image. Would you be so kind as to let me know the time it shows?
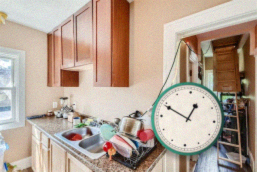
12:49
